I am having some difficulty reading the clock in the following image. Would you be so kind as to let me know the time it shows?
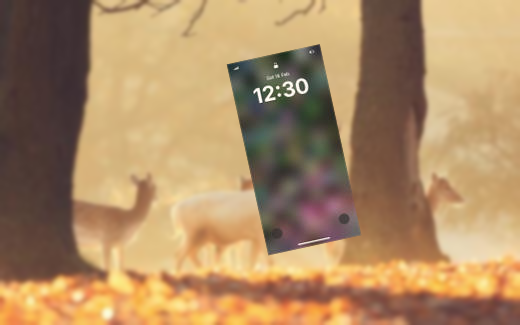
12:30
